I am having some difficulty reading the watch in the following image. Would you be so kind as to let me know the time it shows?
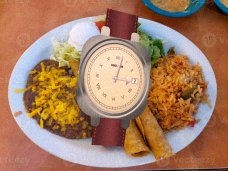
3:02
